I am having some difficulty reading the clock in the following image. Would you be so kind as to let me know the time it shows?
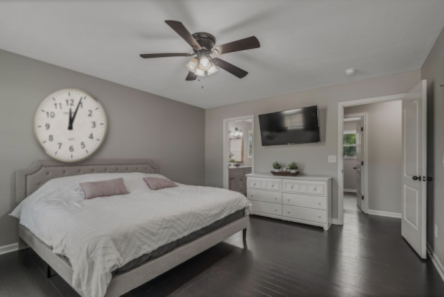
12:04
